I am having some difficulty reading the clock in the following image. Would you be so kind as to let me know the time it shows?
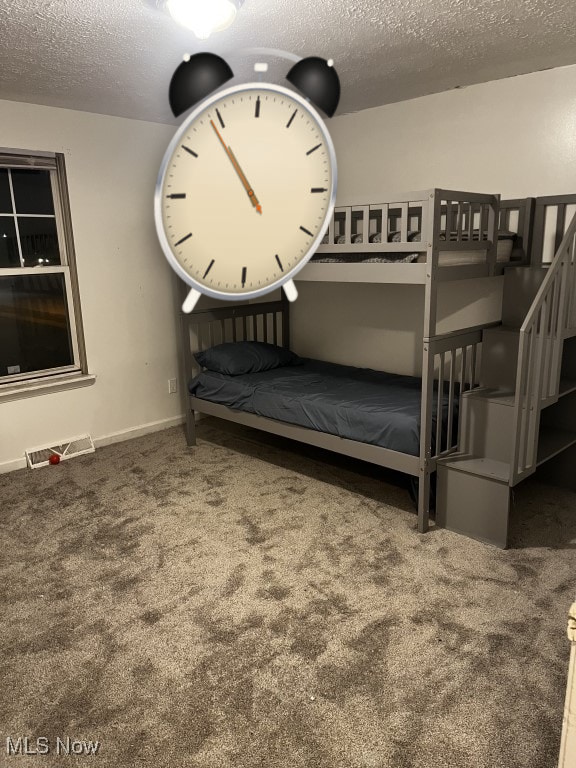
10:53:54
